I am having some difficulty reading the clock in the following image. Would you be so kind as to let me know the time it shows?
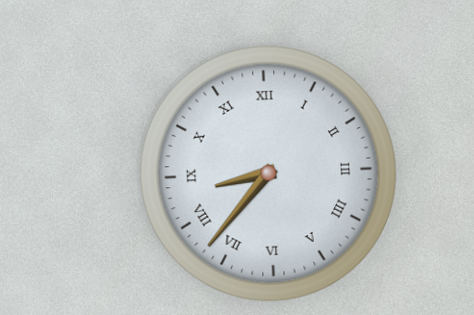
8:37
